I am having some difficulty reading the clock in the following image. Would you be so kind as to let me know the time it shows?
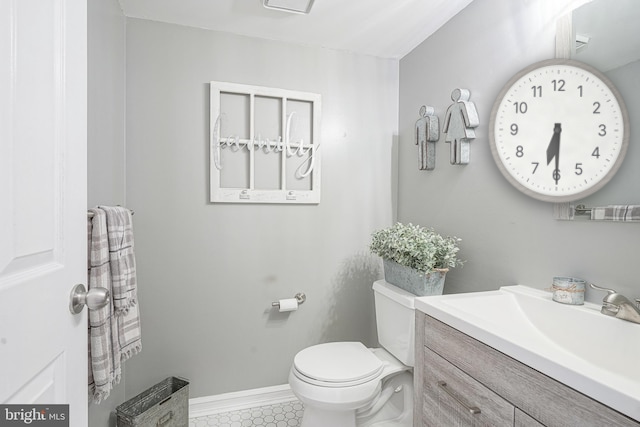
6:30
